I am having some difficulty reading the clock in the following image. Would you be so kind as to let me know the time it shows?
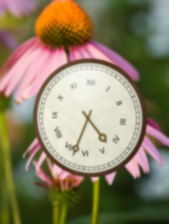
4:33
